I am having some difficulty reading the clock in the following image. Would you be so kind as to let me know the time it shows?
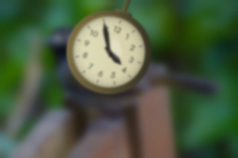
3:55
